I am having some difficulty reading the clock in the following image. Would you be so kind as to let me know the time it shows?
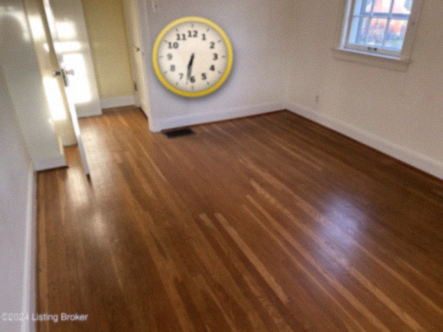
6:32
